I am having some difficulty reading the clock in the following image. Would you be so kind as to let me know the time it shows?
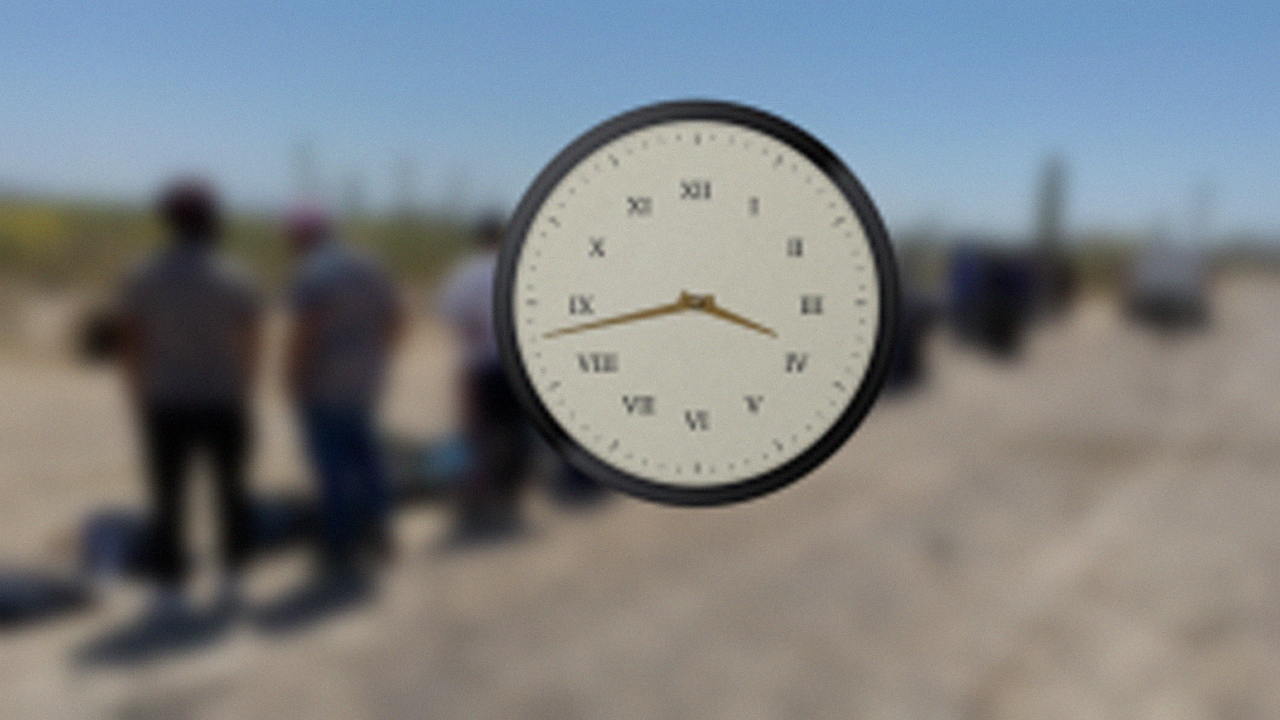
3:43
